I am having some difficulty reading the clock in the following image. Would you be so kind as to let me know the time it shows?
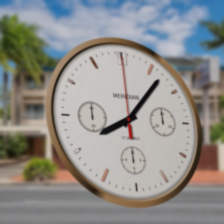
8:07
